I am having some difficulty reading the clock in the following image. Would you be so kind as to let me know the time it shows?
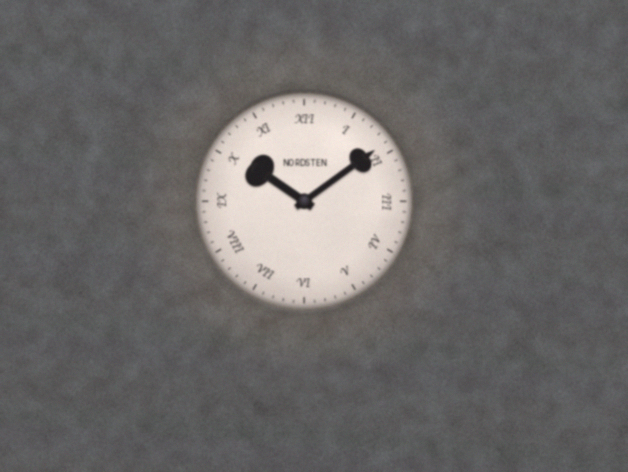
10:09
